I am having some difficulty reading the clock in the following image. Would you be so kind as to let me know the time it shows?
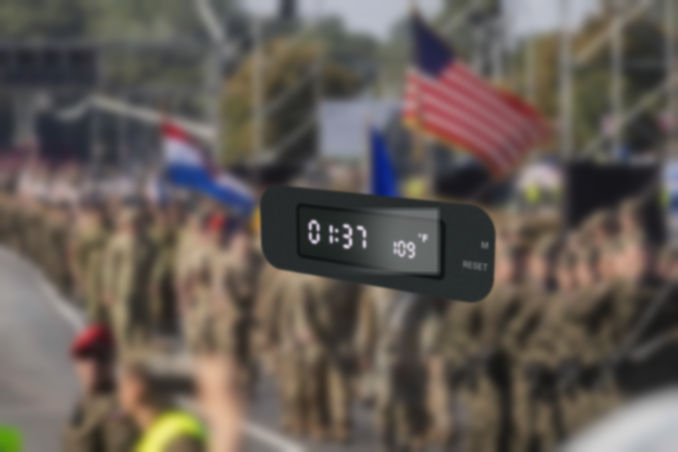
1:37
